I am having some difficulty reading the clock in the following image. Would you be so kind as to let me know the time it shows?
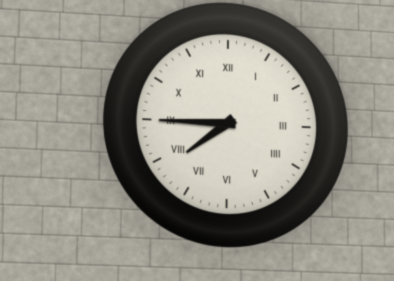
7:45
